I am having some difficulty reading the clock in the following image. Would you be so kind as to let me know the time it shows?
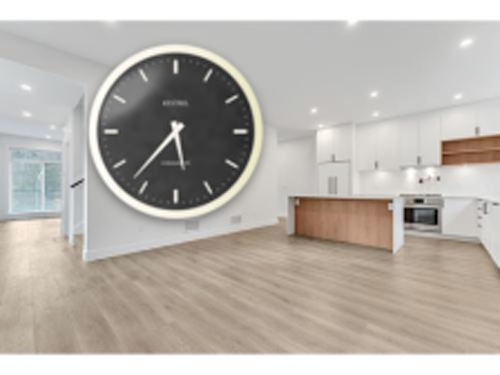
5:37
